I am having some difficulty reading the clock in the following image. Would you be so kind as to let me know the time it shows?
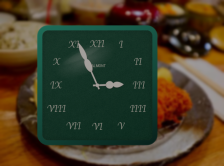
2:56
